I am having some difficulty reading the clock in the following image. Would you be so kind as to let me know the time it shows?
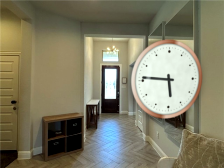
5:46
